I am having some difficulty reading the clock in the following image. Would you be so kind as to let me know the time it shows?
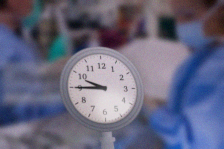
9:45
